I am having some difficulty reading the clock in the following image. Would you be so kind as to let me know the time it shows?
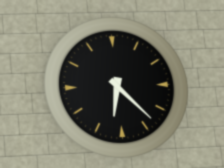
6:23
